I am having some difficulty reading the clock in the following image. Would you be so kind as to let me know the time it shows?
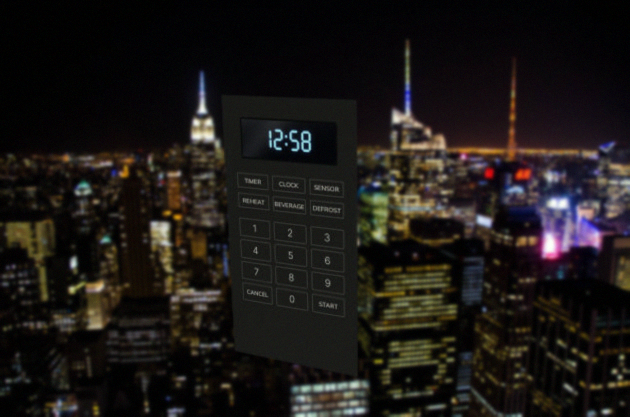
12:58
